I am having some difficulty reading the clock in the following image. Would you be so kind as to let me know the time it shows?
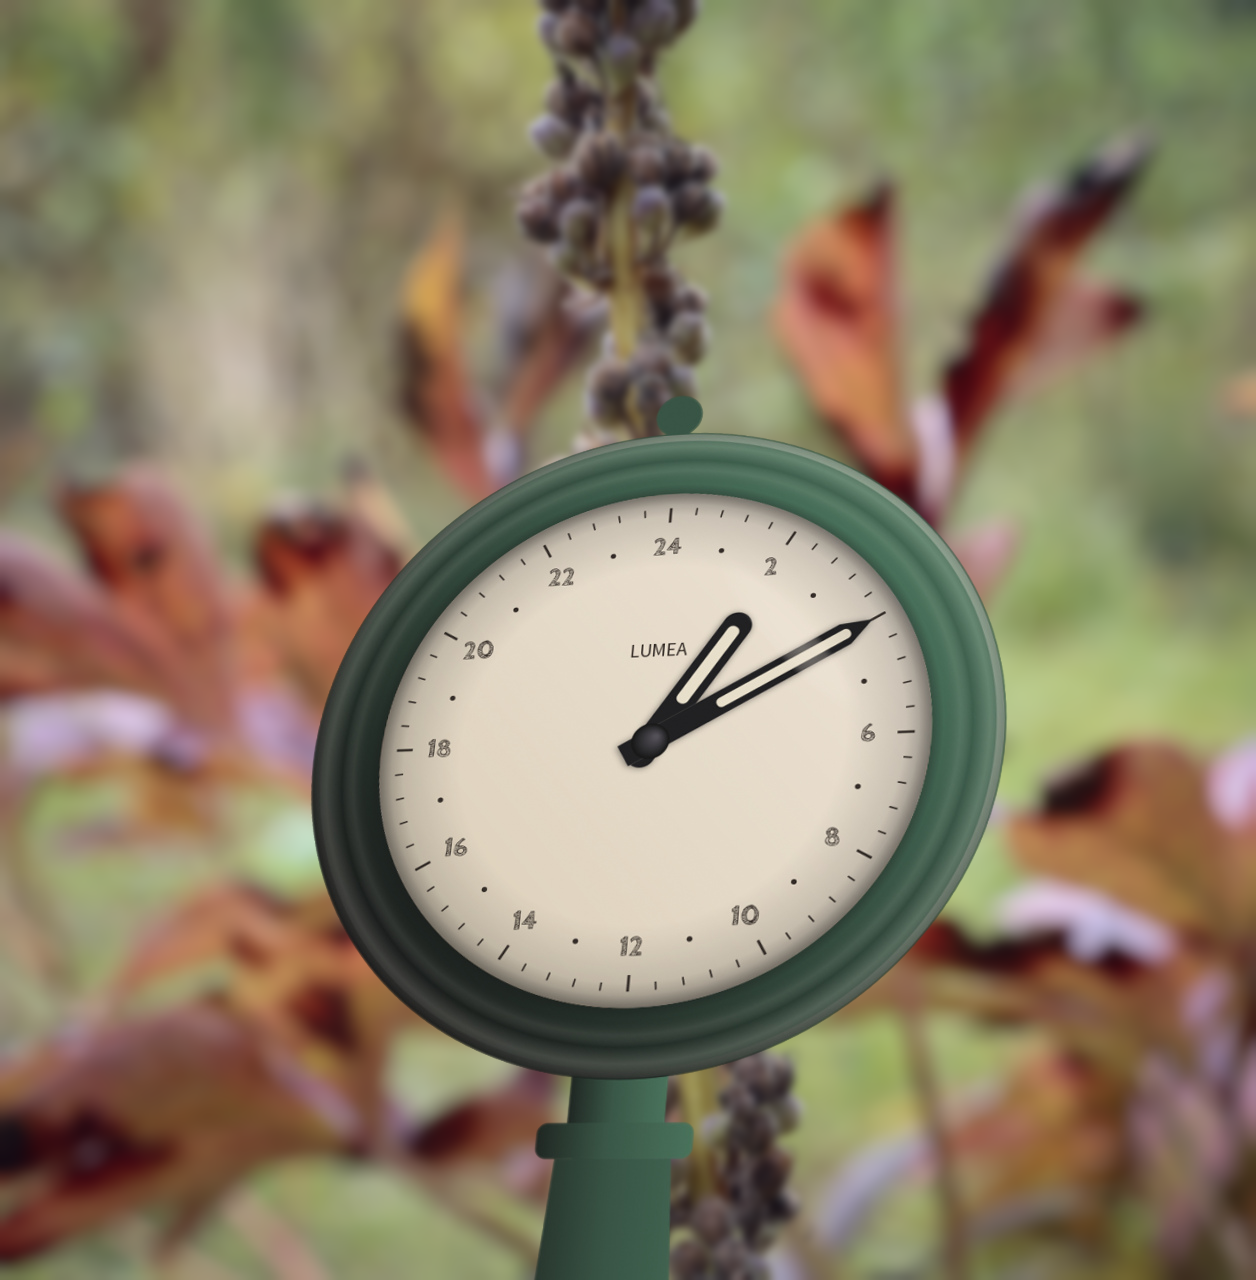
2:10
